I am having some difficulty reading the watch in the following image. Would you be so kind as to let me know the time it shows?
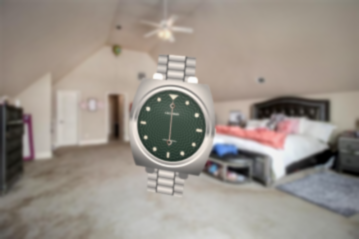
6:00
